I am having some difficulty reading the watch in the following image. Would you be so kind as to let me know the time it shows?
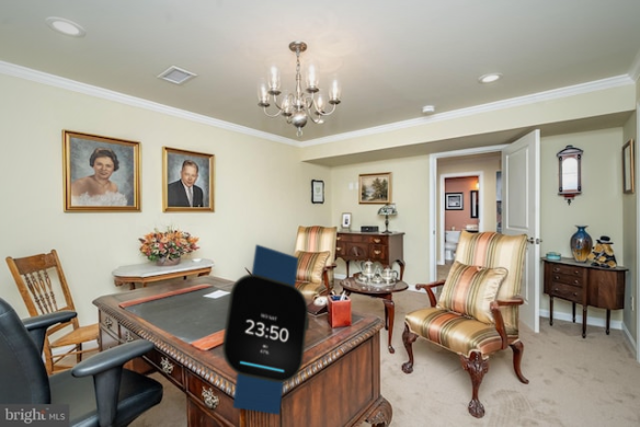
23:50
